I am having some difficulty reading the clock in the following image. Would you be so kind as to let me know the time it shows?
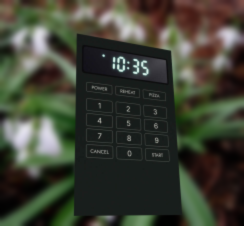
10:35
